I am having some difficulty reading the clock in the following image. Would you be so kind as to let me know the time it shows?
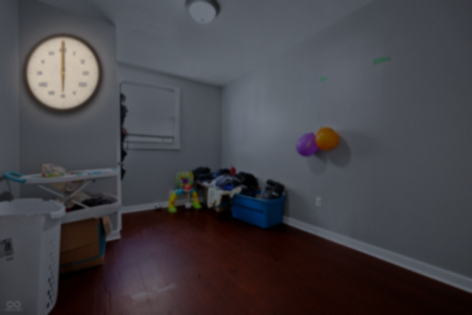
6:00
